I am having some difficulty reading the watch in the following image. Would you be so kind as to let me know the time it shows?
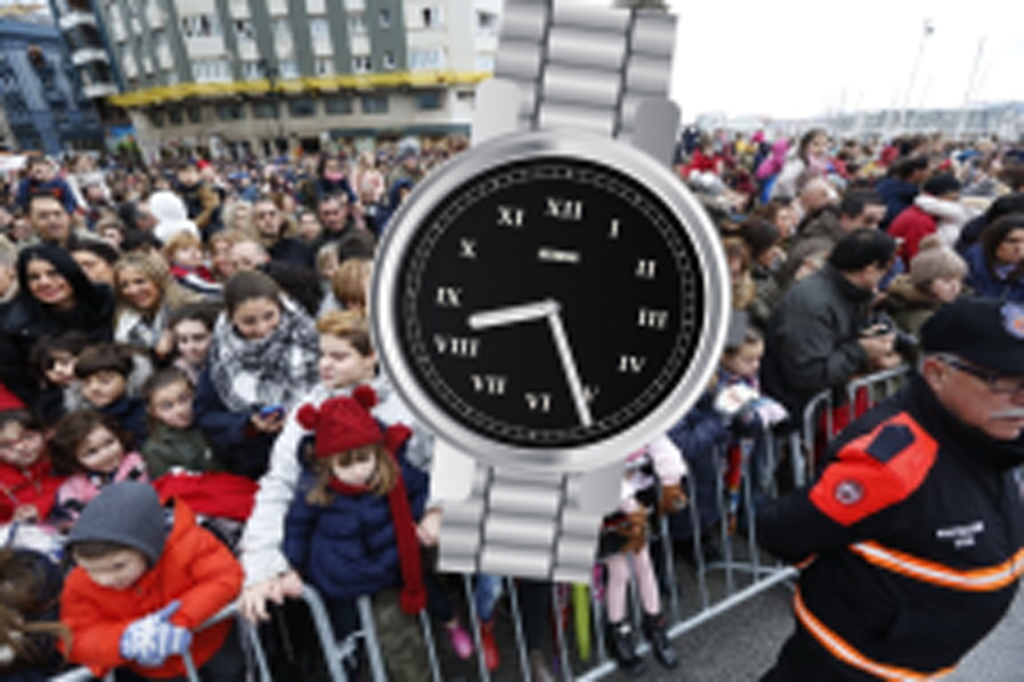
8:26
